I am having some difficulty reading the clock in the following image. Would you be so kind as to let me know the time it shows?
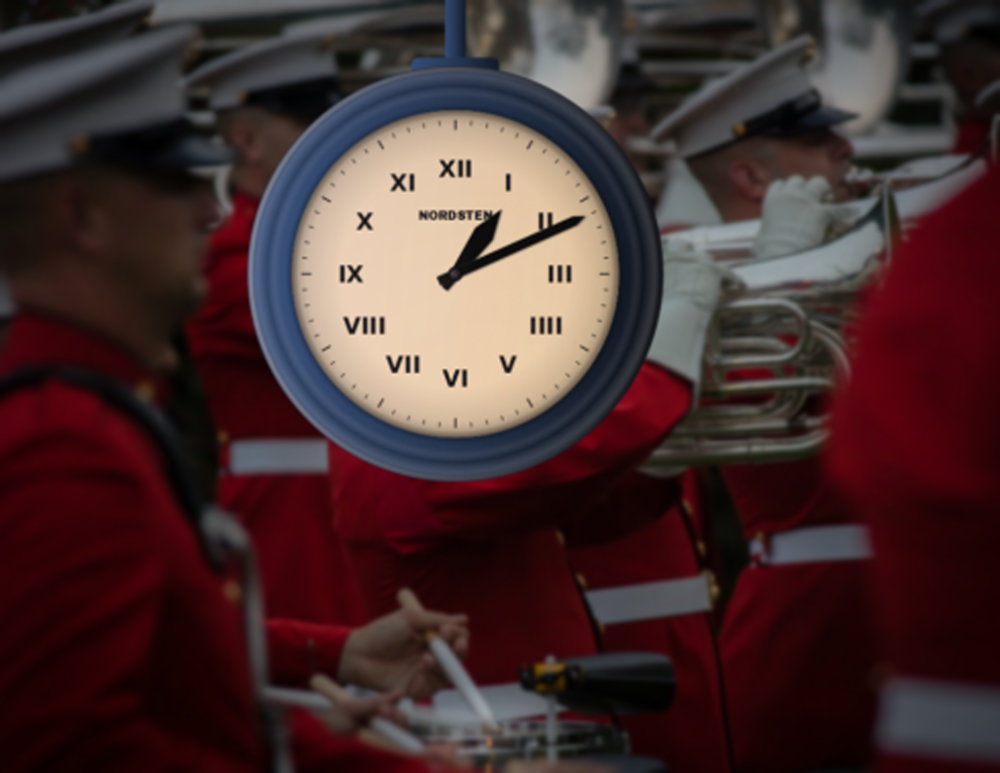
1:11
